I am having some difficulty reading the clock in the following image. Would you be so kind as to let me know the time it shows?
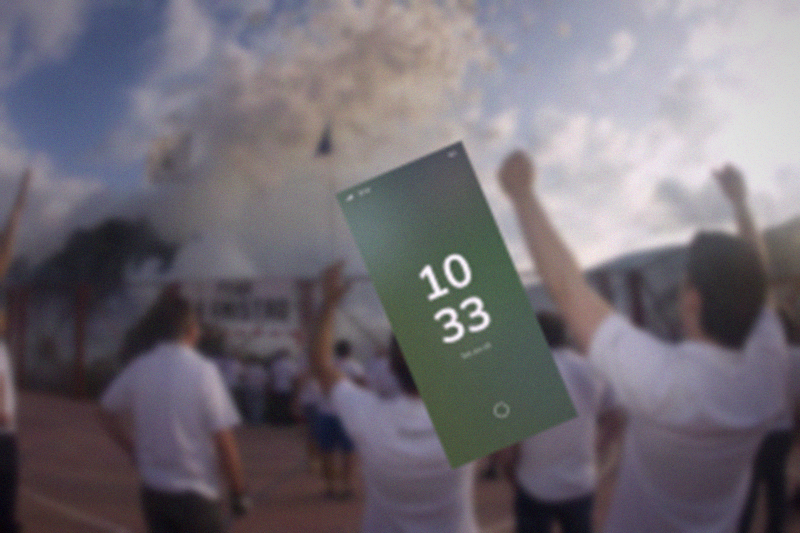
10:33
